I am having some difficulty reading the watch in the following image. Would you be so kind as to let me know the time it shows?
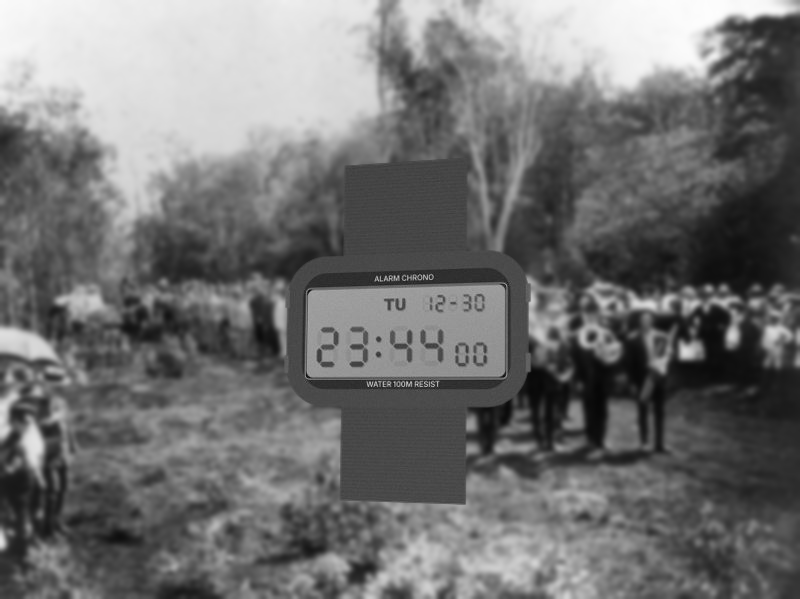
23:44:00
